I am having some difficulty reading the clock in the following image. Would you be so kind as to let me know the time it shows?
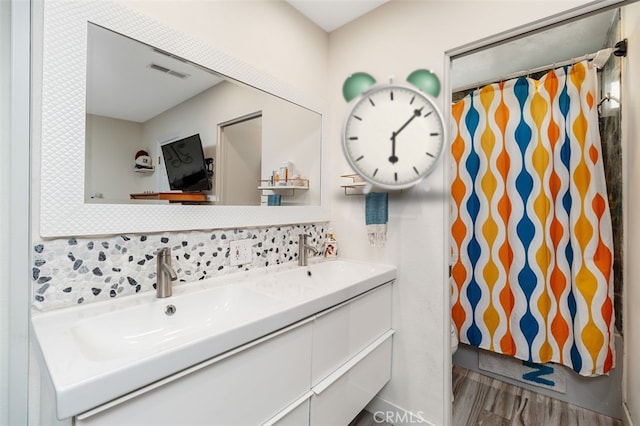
6:08
